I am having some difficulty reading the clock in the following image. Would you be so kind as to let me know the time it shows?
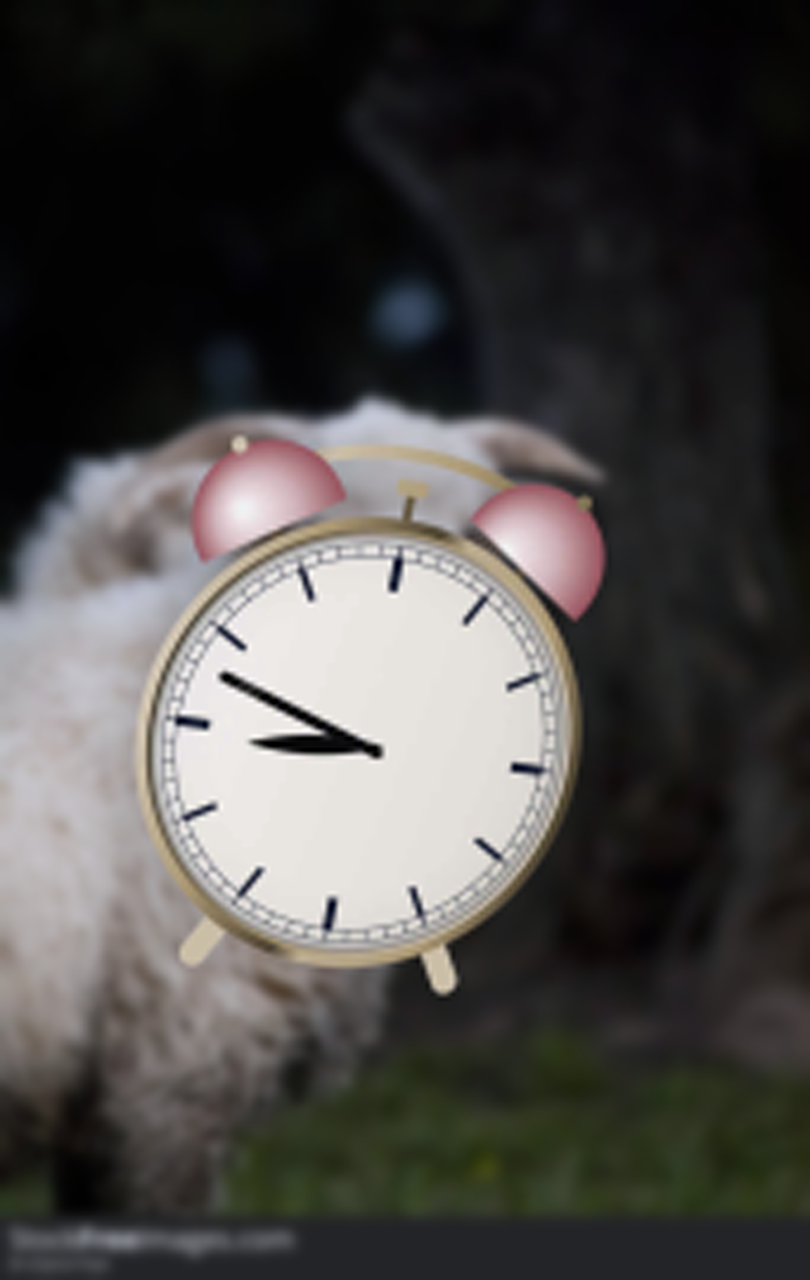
8:48
